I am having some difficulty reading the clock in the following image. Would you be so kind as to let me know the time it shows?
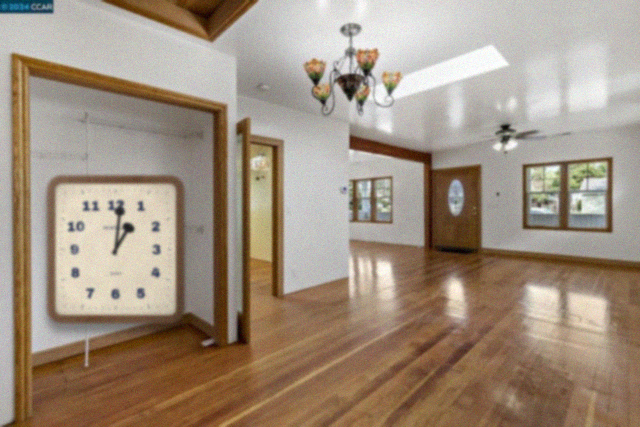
1:01
